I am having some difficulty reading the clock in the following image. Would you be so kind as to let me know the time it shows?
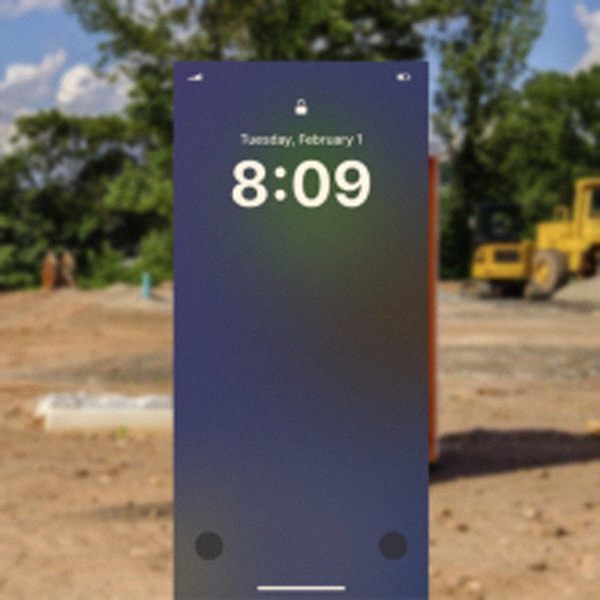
8:09
